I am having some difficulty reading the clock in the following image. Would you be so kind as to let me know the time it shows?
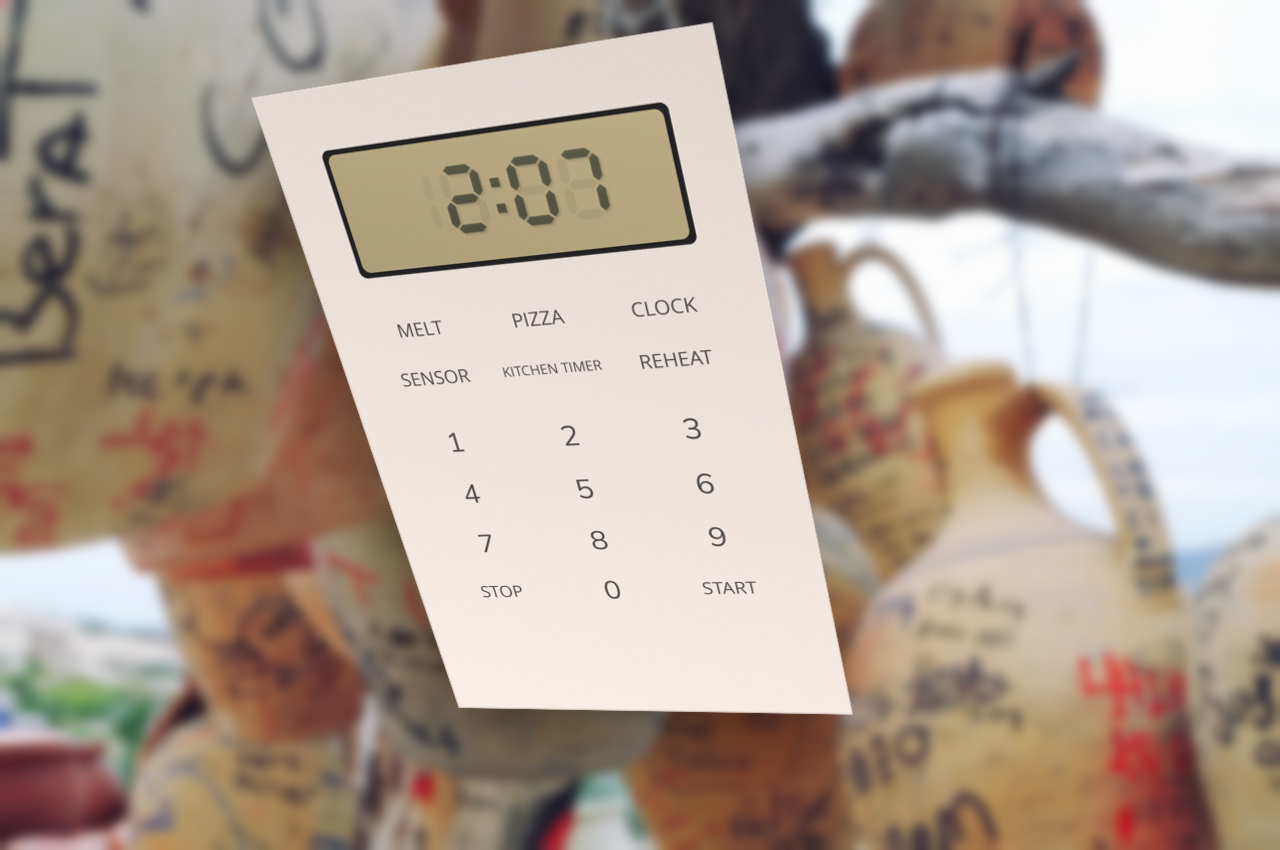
2:07
